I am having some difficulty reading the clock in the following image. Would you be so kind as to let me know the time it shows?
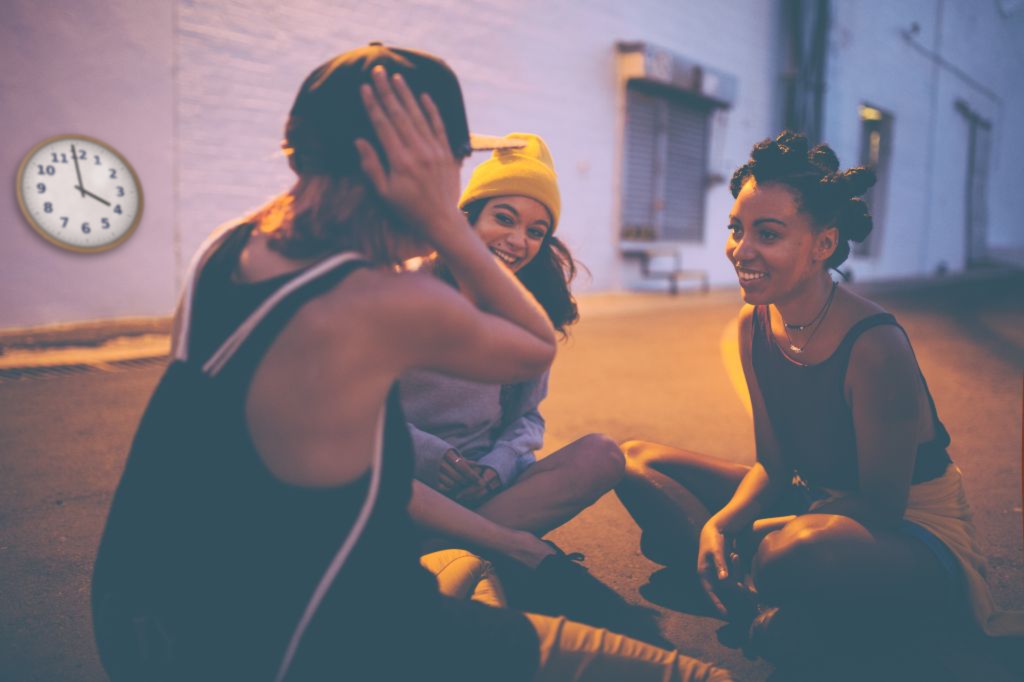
3:59
